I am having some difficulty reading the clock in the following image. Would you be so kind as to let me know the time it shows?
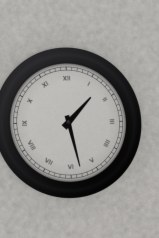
1:28
